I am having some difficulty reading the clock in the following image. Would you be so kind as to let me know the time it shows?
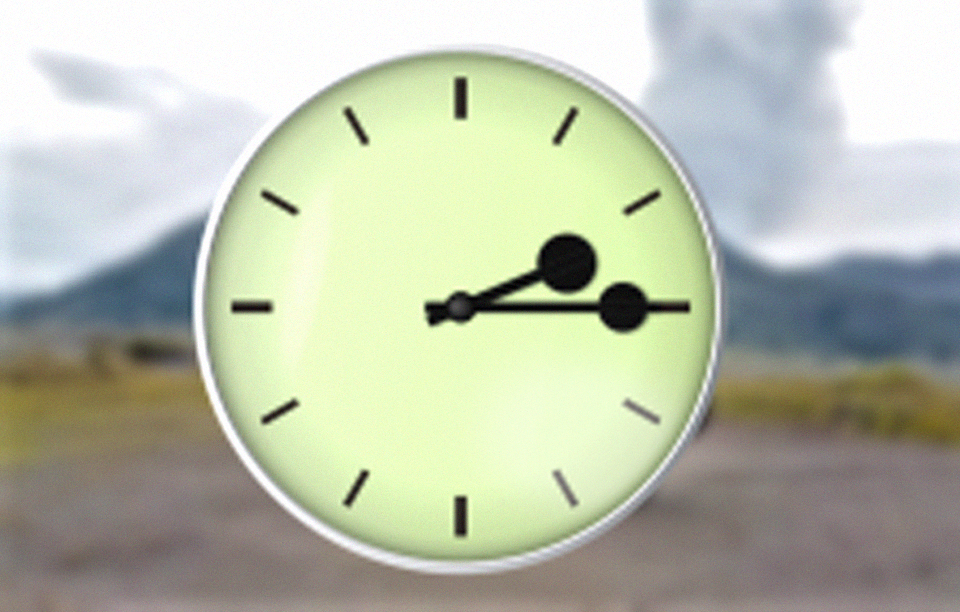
2:15
